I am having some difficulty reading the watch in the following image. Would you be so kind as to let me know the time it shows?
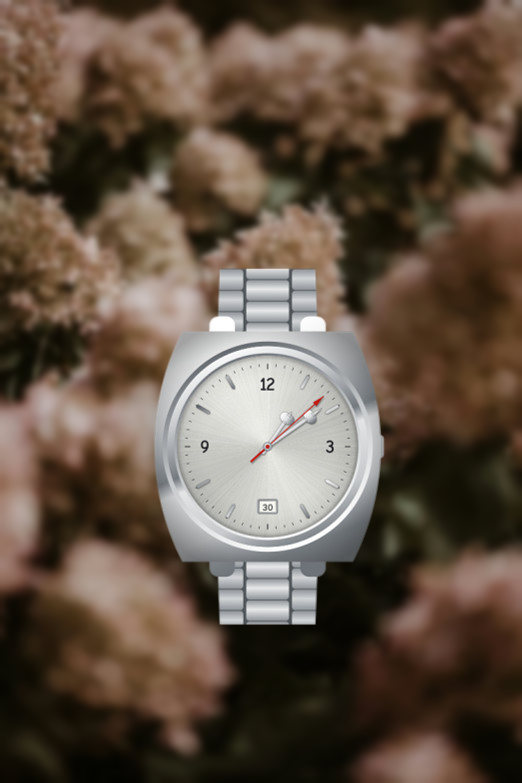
1:09:08
